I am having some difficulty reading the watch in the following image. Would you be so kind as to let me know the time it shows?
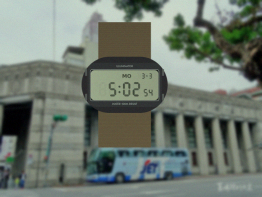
5:02:54
